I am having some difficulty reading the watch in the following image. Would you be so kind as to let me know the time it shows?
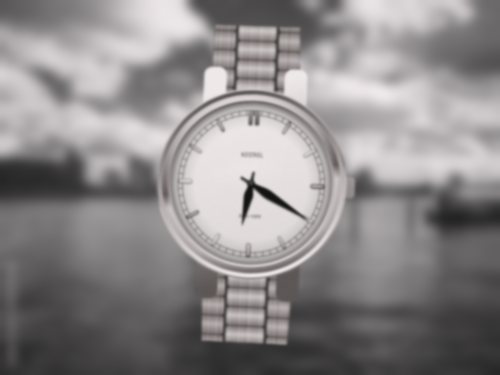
6:20
